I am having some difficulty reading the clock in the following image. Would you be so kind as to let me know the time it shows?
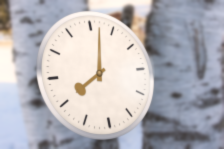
8:02
